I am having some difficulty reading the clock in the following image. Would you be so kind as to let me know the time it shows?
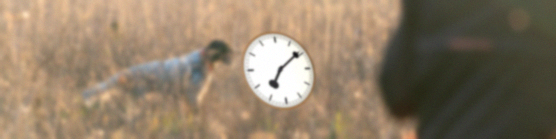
7:09
